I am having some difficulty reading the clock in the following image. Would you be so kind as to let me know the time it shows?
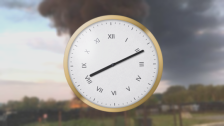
8:11
